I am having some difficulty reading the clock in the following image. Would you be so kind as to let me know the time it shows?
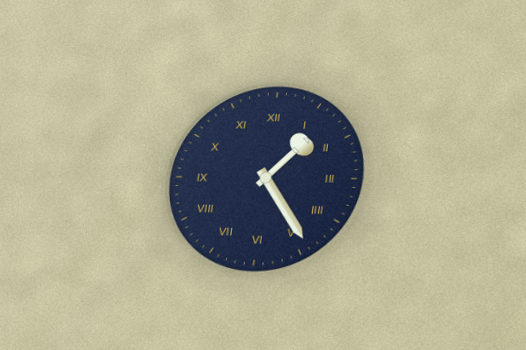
1:24
